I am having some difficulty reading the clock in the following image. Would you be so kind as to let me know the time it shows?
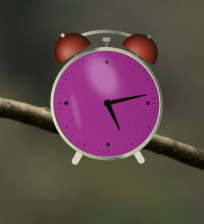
5:13
